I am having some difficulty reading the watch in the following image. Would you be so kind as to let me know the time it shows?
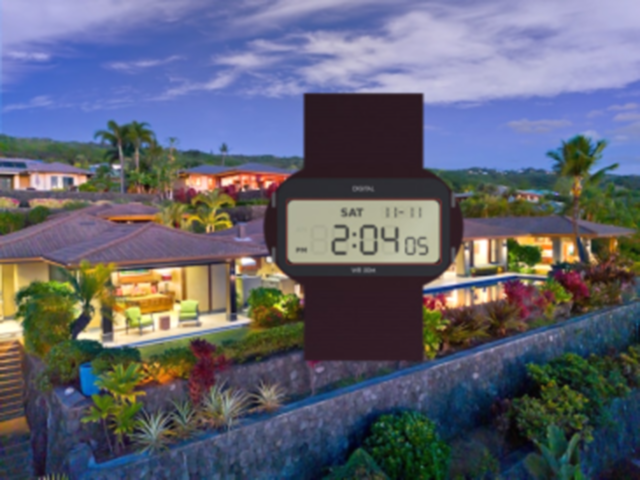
2:04:05
